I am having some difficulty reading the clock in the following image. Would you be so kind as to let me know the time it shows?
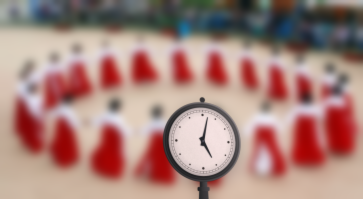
5:02
